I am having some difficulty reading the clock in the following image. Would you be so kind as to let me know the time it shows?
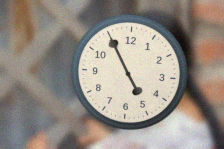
4:55
